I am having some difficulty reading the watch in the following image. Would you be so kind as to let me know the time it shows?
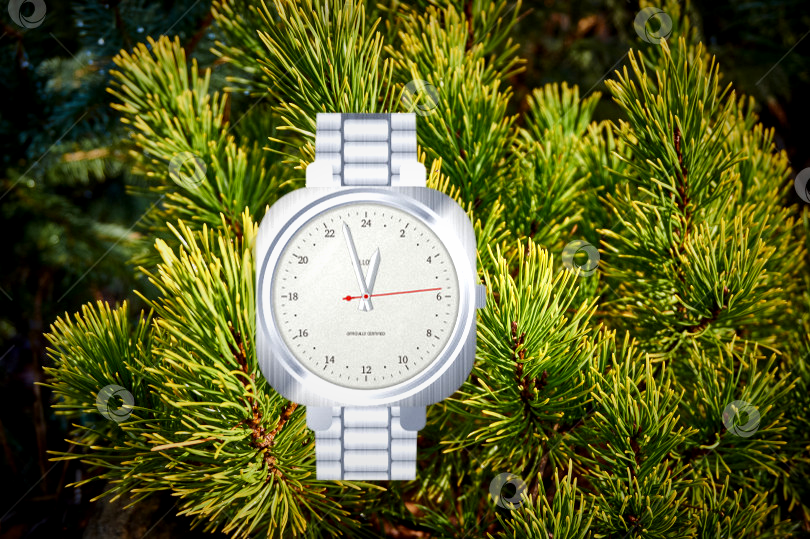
0:57:14
